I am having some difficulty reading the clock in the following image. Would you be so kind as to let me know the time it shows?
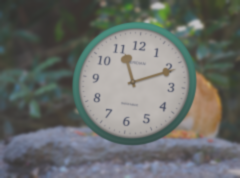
11:11
